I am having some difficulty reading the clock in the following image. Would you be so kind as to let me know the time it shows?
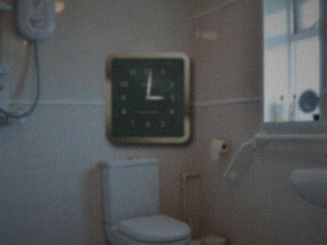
3:01
